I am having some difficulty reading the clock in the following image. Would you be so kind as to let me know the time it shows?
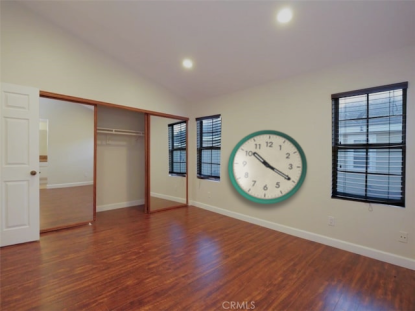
10:20
